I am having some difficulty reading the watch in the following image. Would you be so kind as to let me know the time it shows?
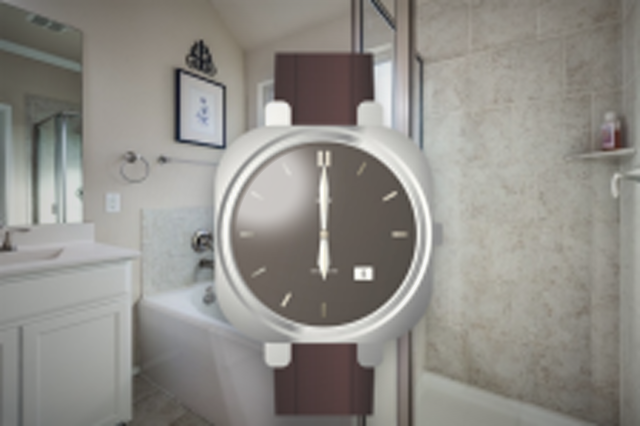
6:00
